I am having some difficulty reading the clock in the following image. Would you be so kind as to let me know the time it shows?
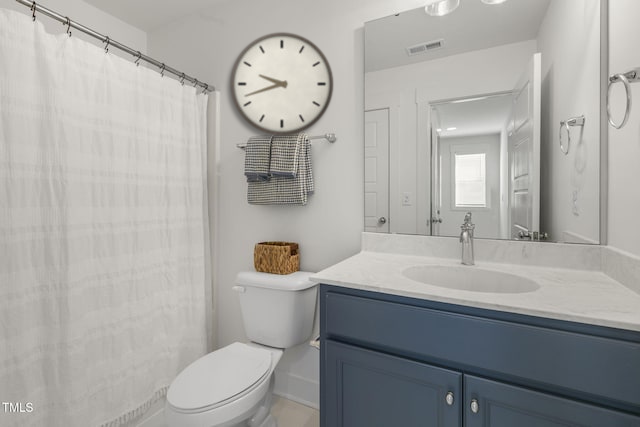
9:42
